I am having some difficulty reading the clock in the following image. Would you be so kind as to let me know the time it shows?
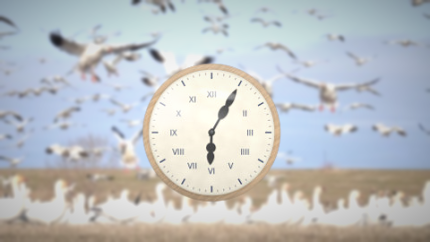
6:05
